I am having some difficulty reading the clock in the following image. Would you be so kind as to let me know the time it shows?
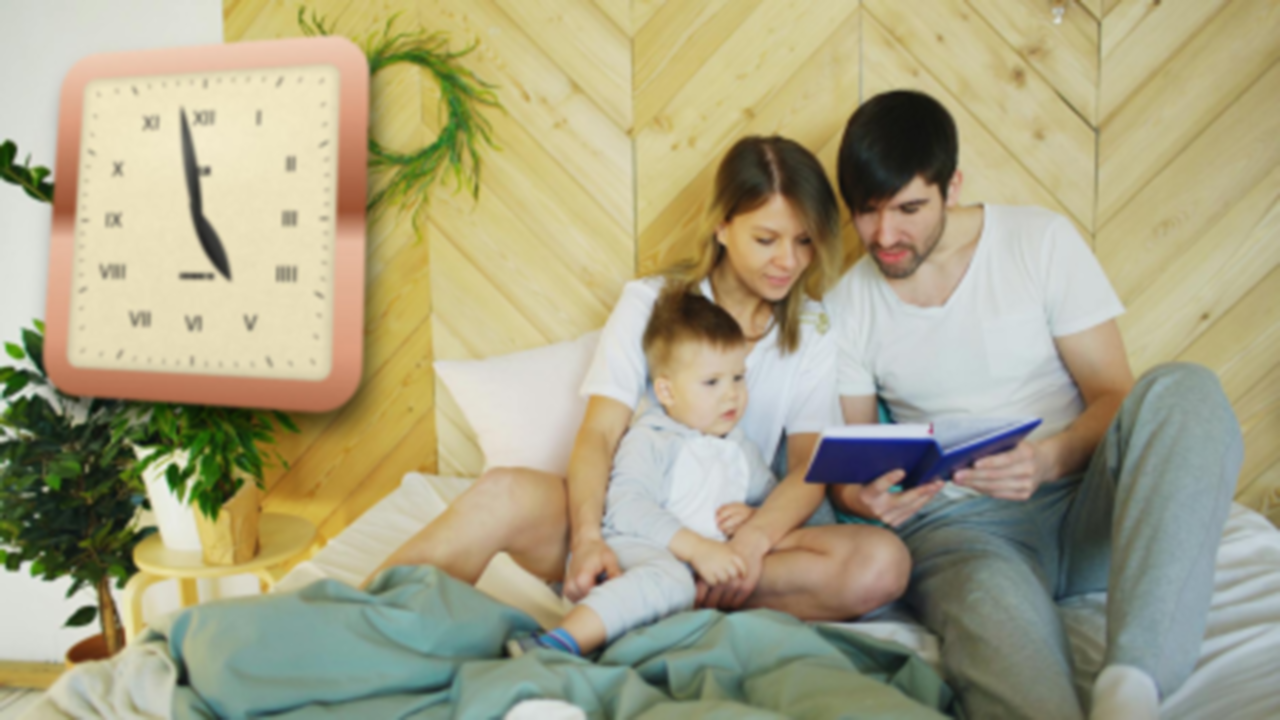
4:58
